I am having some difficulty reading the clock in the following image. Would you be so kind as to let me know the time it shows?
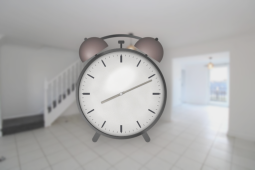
8:11
